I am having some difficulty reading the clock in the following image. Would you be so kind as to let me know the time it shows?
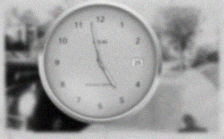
4:58
